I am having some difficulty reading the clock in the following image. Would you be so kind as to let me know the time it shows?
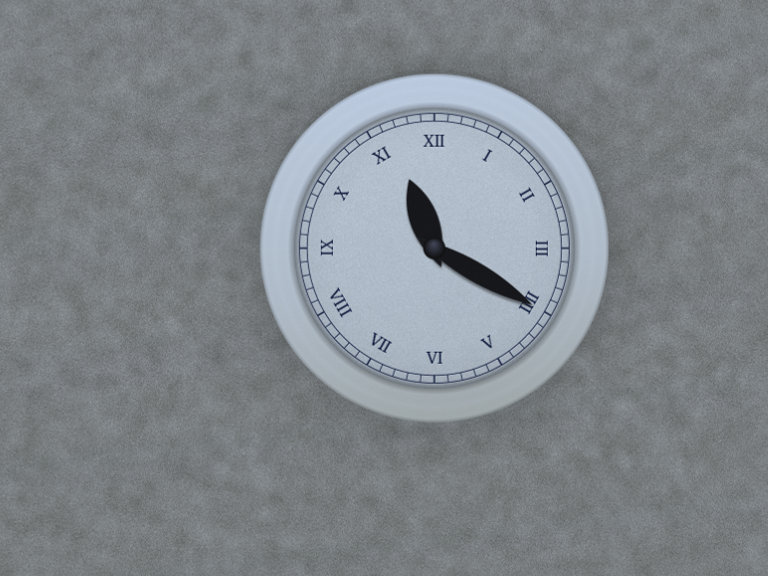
11:20
